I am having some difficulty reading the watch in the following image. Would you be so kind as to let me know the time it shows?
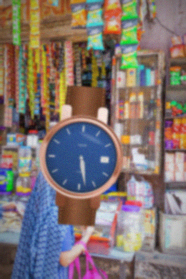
5:28
